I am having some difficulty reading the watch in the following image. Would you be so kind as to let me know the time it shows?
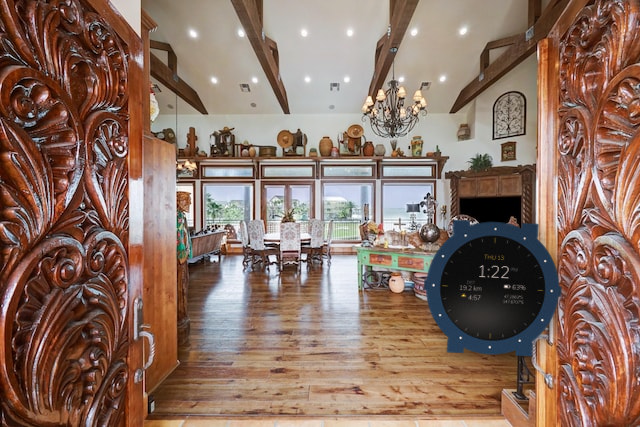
1:22
